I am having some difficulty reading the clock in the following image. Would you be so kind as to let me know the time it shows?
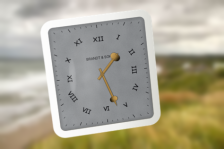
1:27
